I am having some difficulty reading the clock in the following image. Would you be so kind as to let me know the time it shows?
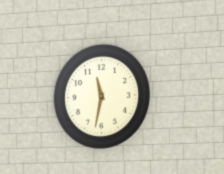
11:32
